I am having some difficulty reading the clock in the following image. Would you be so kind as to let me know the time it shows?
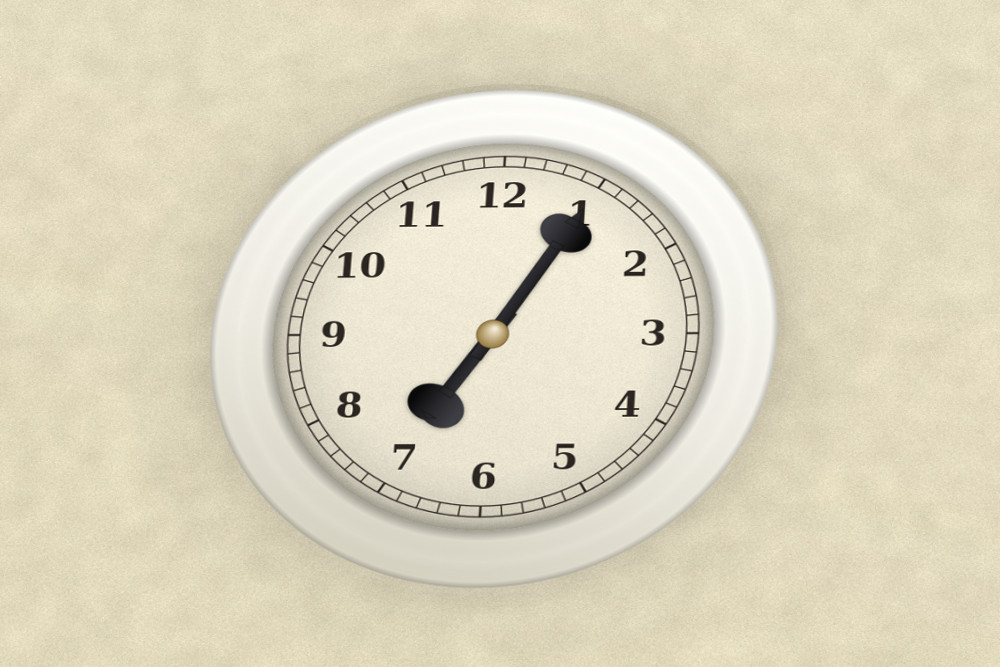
7:05
